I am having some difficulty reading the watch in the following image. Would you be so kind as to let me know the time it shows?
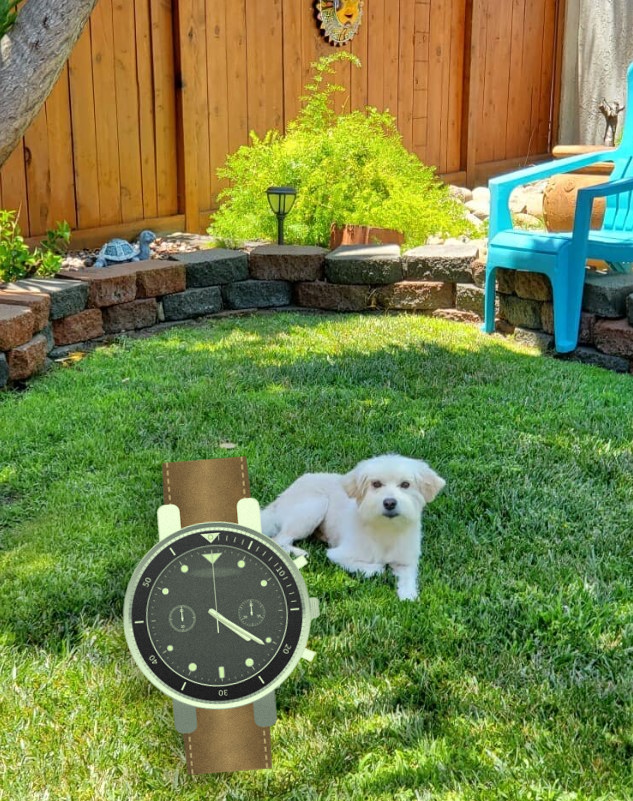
4:21
